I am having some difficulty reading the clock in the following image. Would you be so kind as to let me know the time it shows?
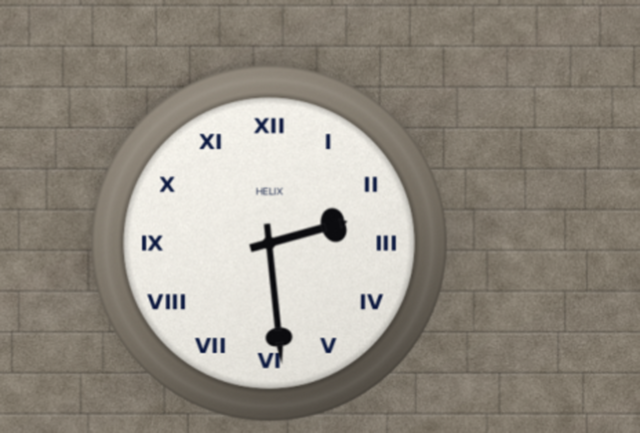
2:29
